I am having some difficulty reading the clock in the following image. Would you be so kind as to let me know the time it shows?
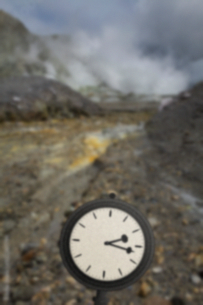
2:17
